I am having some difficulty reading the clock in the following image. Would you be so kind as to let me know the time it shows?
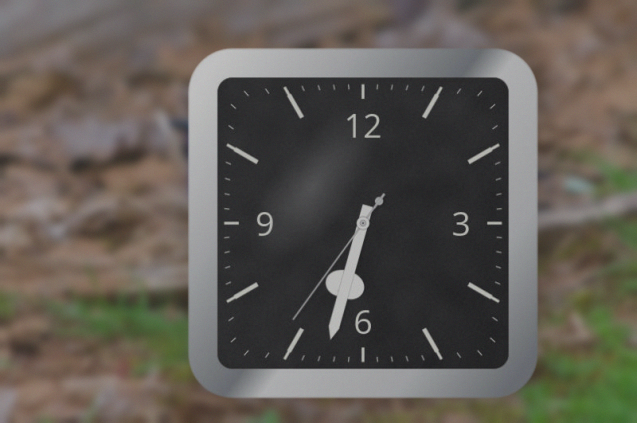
6:32:36
